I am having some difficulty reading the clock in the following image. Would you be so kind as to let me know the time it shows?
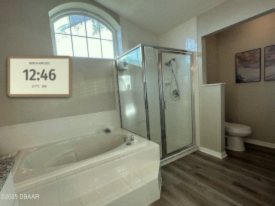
12:46
